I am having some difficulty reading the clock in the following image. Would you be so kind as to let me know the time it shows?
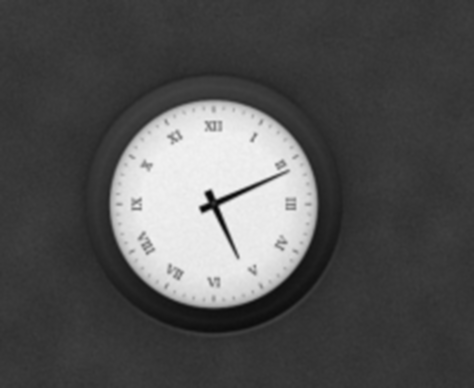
5:11
